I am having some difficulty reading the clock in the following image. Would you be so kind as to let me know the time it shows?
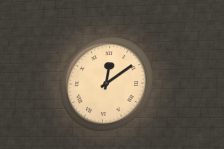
12:09
